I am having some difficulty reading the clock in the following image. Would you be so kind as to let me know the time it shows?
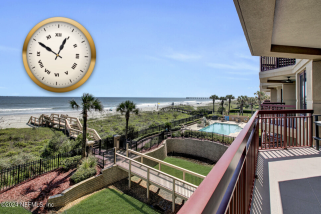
12:50
